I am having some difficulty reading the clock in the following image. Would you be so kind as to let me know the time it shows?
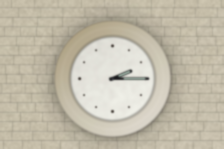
2:15
